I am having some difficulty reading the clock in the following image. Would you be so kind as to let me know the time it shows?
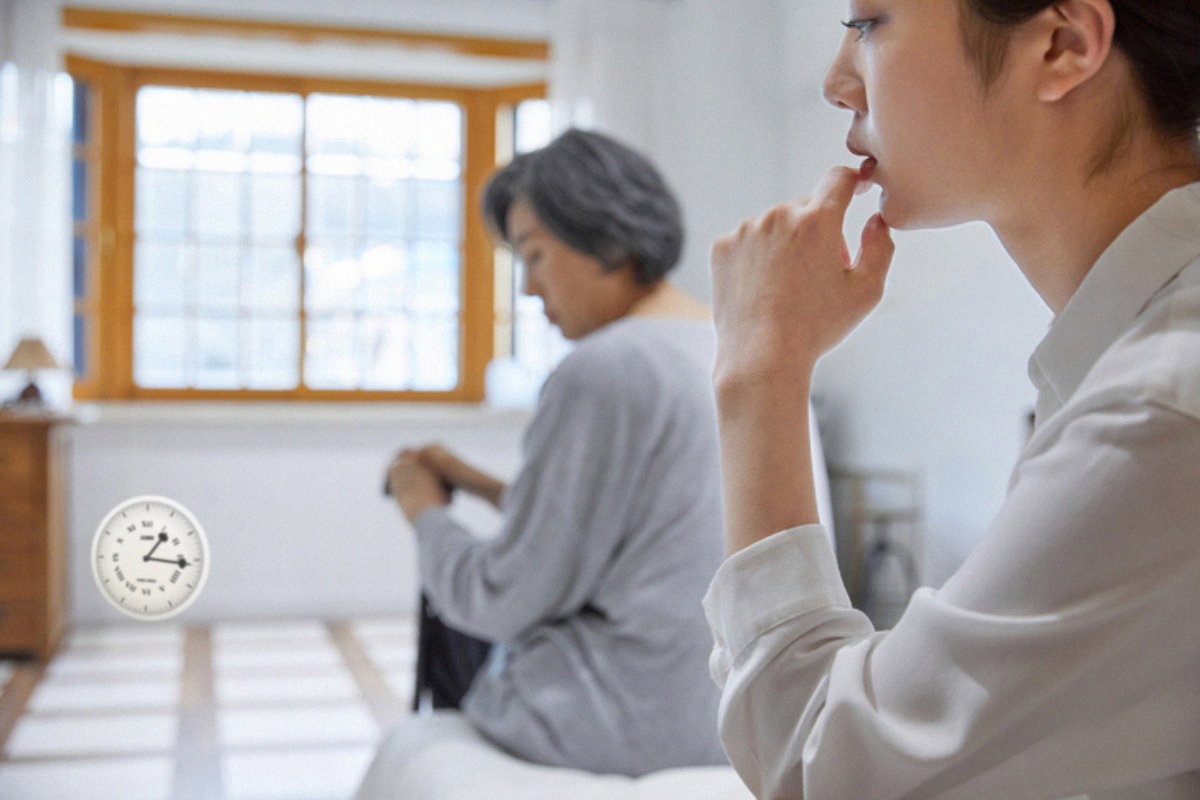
1:16
